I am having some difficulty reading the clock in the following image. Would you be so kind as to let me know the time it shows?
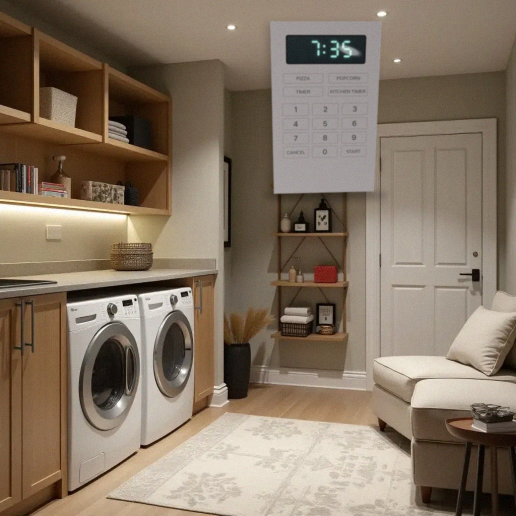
7:35
